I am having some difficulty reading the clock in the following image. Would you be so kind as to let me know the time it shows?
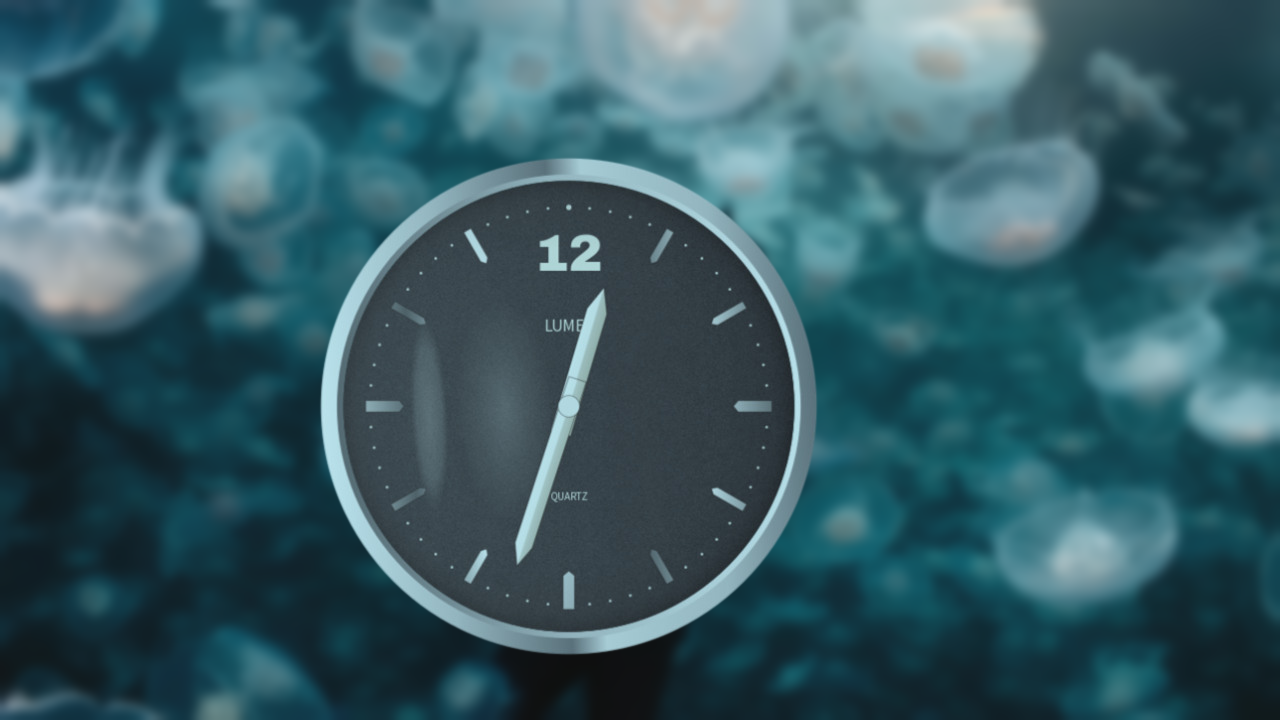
12:33
